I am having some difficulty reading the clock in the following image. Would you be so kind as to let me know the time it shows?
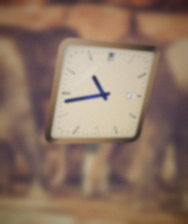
10:43
